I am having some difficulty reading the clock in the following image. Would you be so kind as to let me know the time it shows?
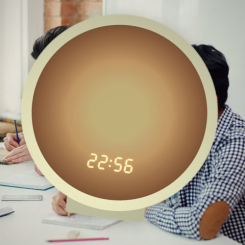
22:56
